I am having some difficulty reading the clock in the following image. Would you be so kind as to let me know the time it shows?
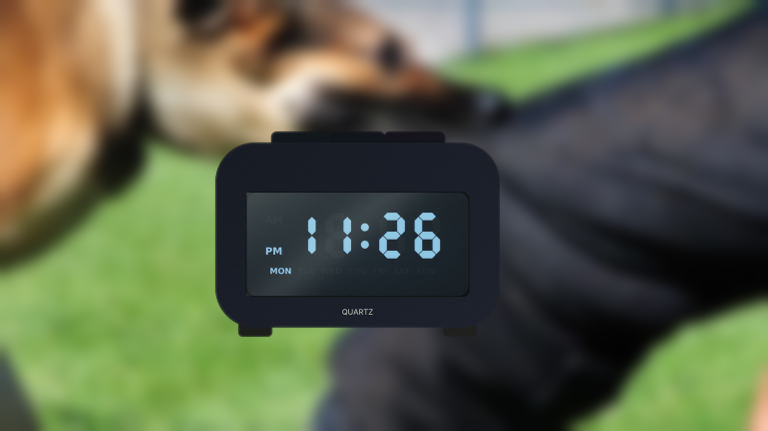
11:26
